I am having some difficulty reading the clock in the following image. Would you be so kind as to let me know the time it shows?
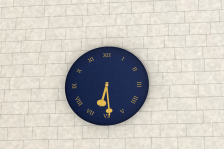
6:29
